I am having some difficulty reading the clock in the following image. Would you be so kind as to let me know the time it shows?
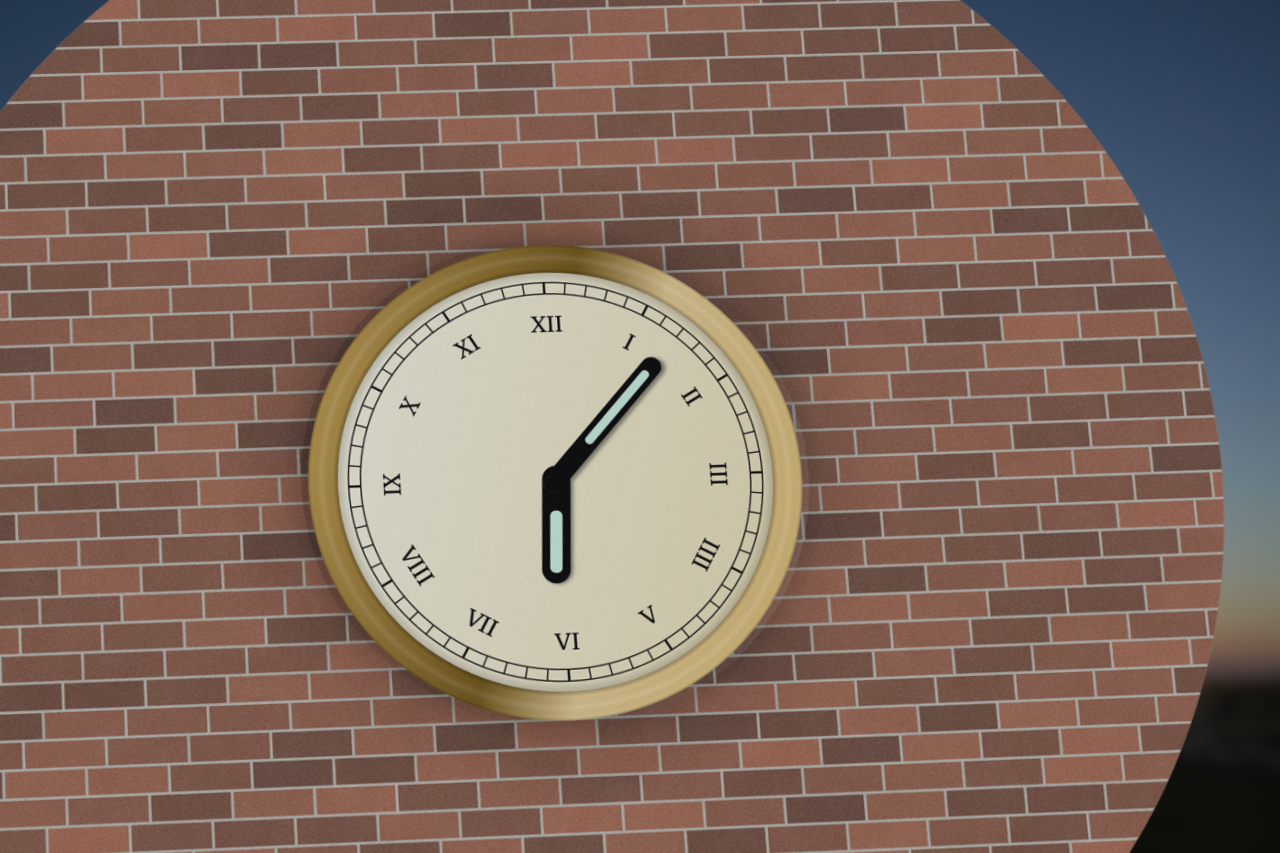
6:07
